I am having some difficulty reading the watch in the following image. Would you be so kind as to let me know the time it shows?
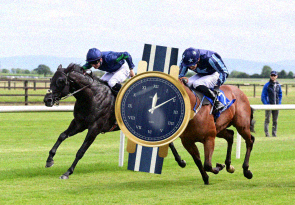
12:09
